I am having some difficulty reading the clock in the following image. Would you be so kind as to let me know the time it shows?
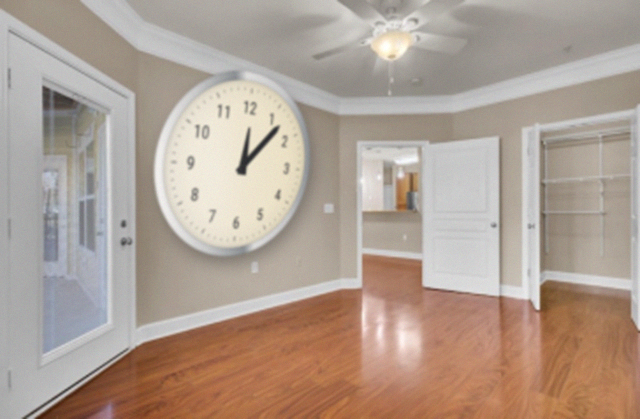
12:07
